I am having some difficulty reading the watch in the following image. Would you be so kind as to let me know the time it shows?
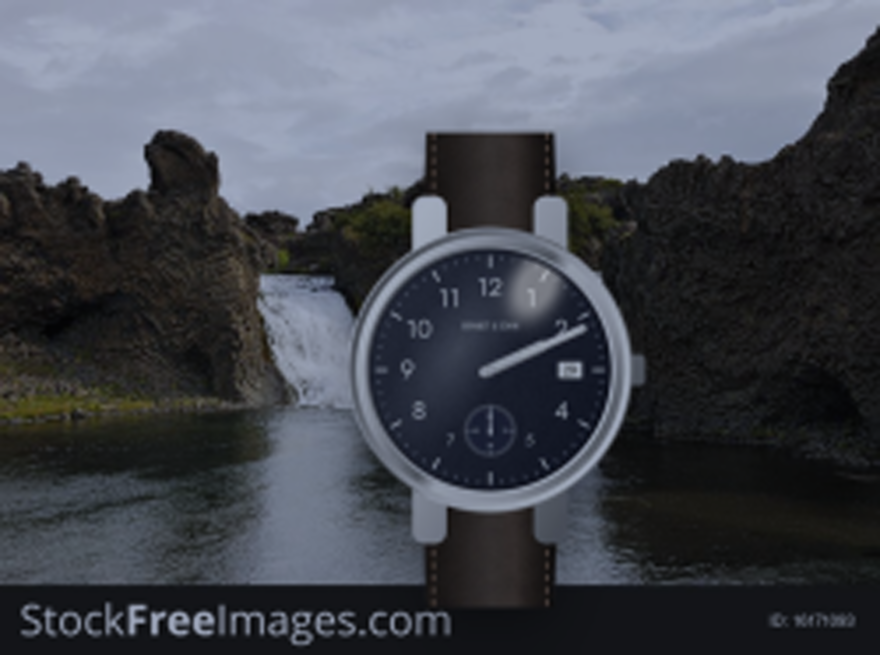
2:11
